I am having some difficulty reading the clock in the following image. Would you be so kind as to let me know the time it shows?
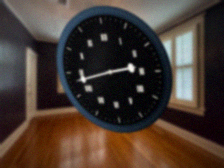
2:43
